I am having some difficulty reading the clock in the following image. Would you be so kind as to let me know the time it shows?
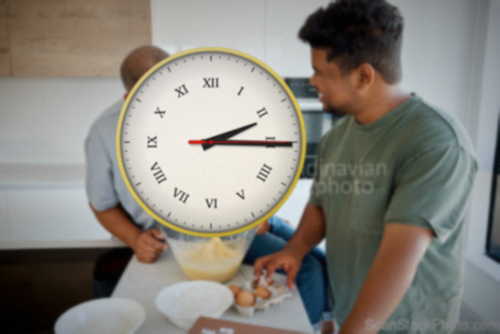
2:15:15
